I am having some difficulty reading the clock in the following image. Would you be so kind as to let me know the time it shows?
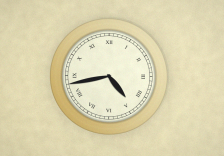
4:43
